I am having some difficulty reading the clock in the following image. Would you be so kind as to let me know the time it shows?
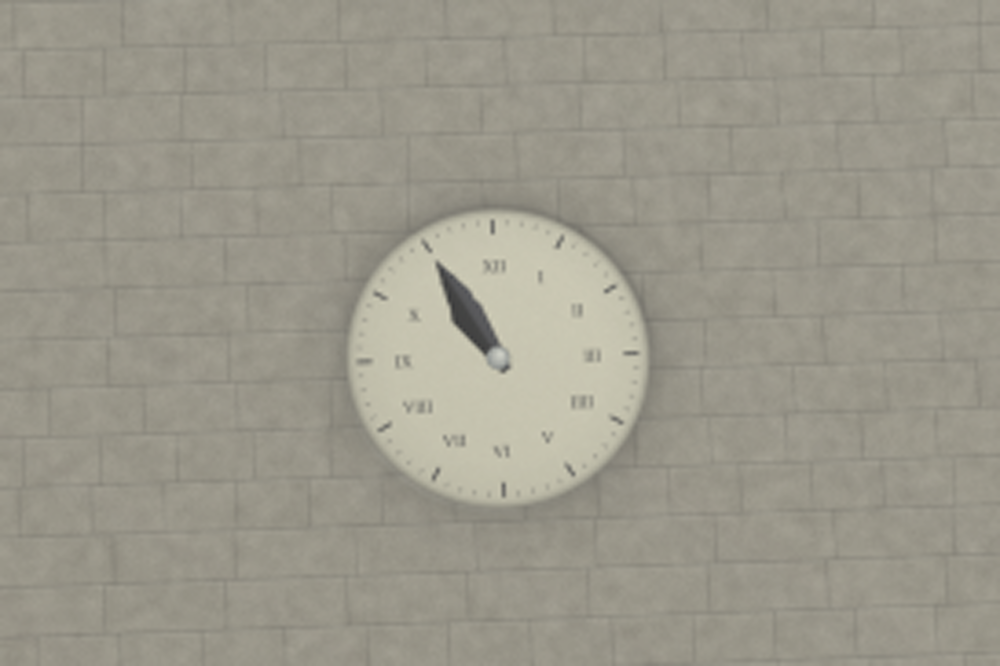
10:55
